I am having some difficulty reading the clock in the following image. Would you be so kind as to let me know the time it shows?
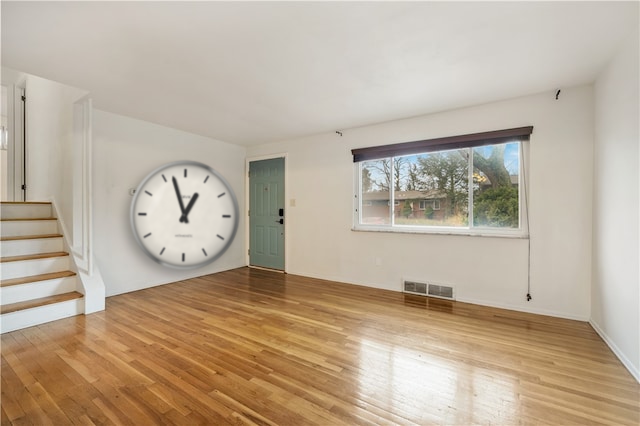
12:57
